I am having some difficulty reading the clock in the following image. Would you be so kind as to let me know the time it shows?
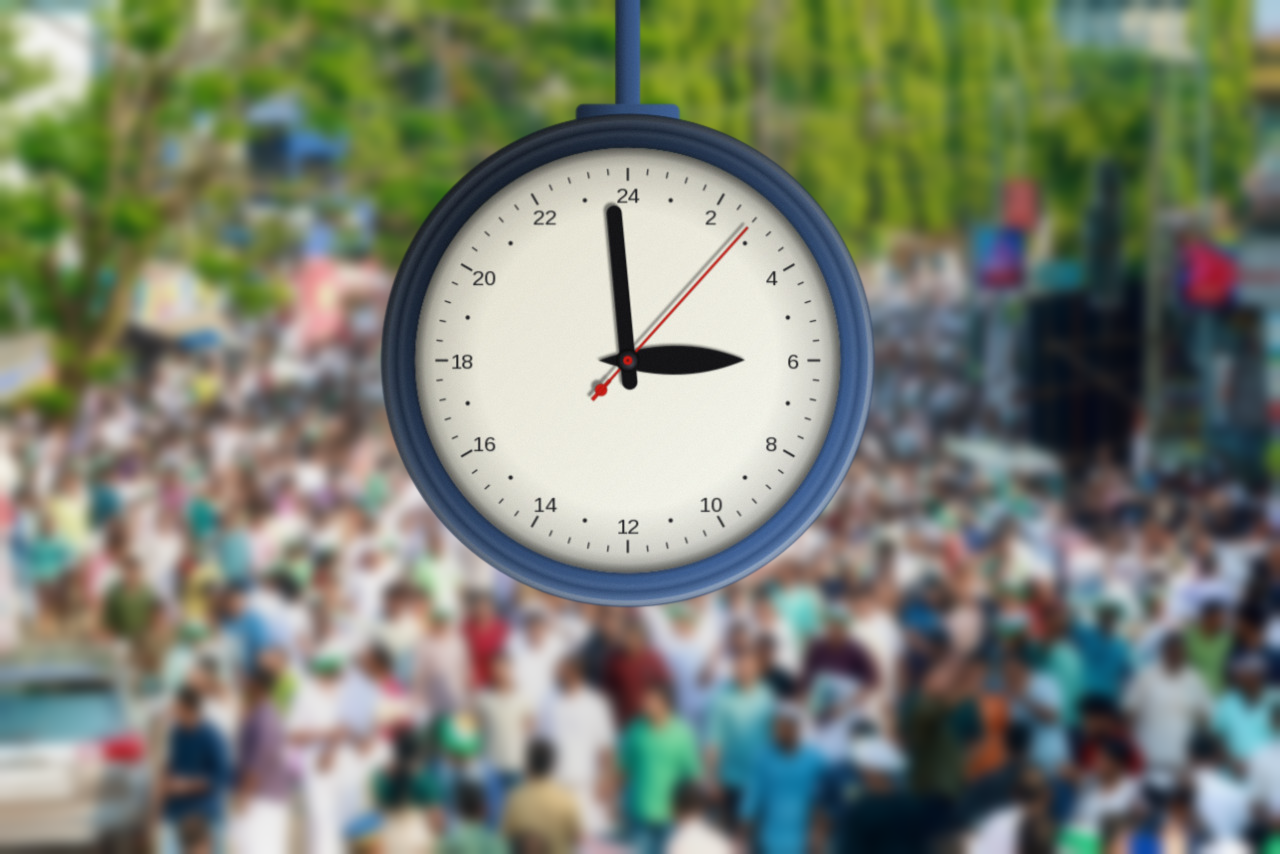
5:59:07
